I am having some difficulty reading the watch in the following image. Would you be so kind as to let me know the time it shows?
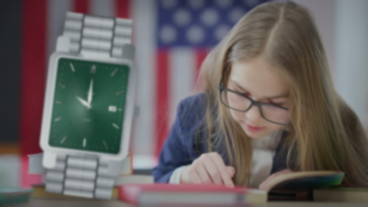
10:00
